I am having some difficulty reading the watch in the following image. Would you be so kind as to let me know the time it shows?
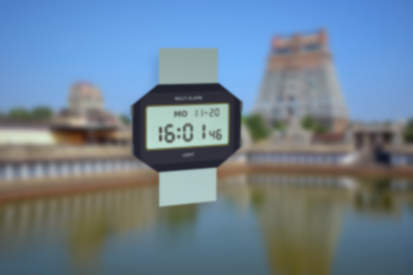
16:01:46
